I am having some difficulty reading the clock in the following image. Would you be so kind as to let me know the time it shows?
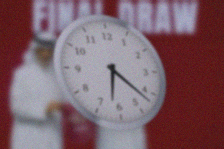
6:22
